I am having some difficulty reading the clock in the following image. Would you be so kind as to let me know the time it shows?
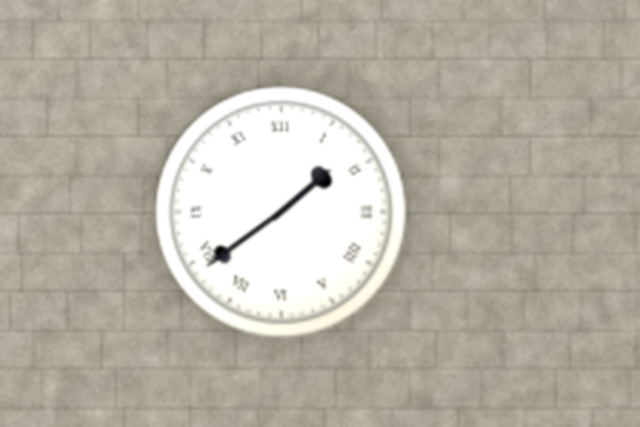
1:39
